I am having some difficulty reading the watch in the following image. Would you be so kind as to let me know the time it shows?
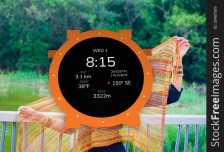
8:15
